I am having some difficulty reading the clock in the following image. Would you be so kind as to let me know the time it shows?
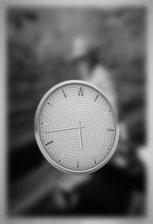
5:43
